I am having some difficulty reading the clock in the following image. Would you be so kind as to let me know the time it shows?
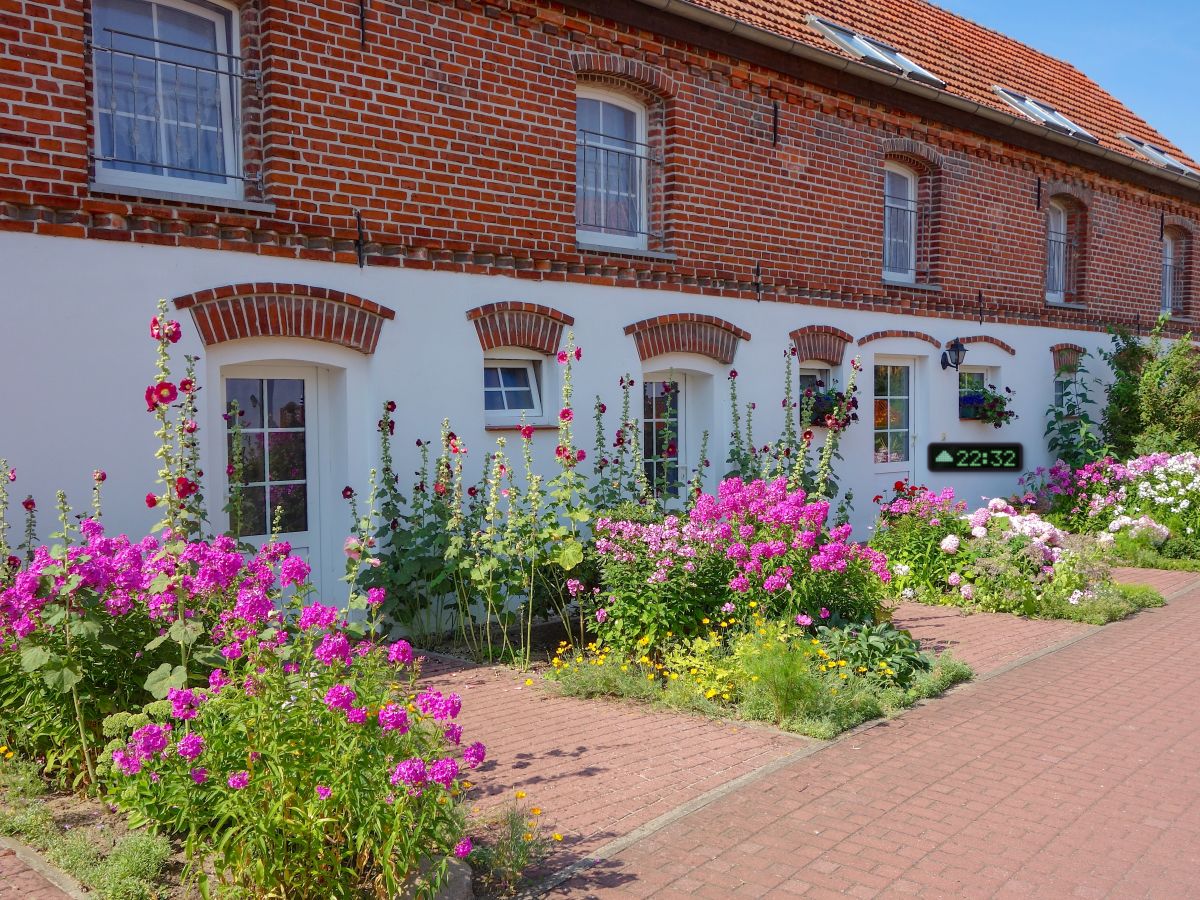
22:32
